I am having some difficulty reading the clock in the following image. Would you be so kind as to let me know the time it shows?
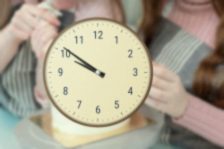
9:51
